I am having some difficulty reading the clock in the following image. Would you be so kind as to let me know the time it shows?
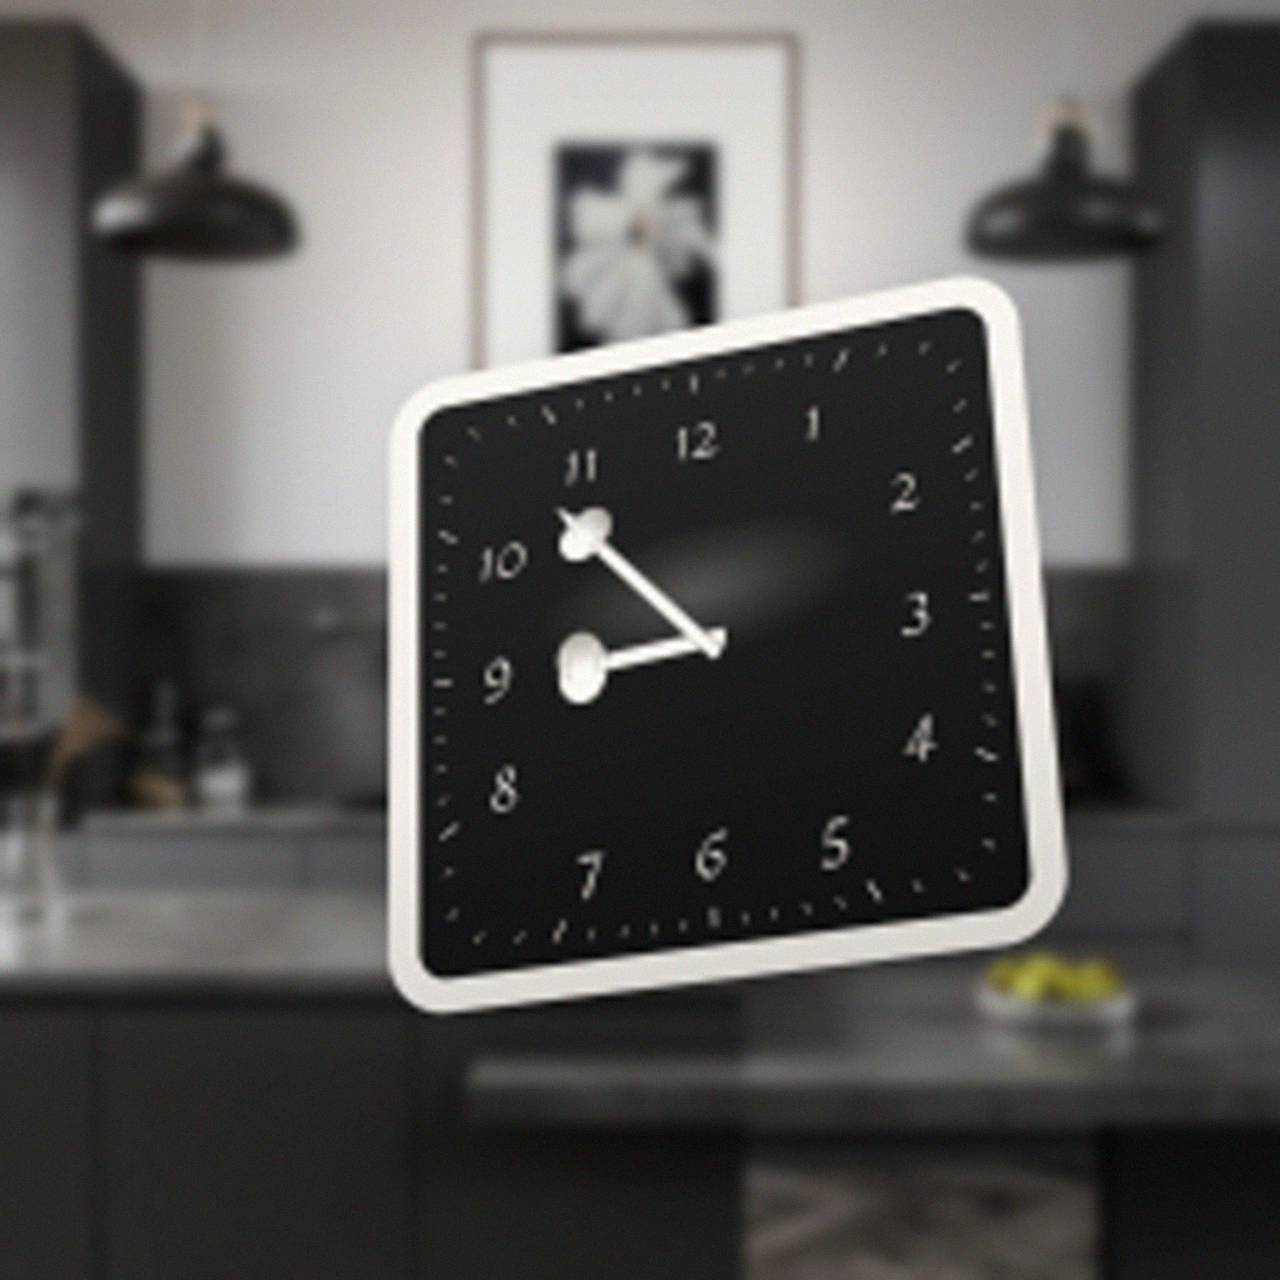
8:53
